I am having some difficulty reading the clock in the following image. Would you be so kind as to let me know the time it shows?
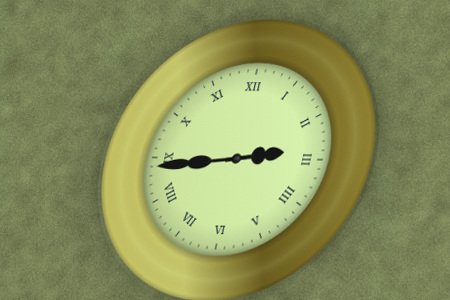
2:44
